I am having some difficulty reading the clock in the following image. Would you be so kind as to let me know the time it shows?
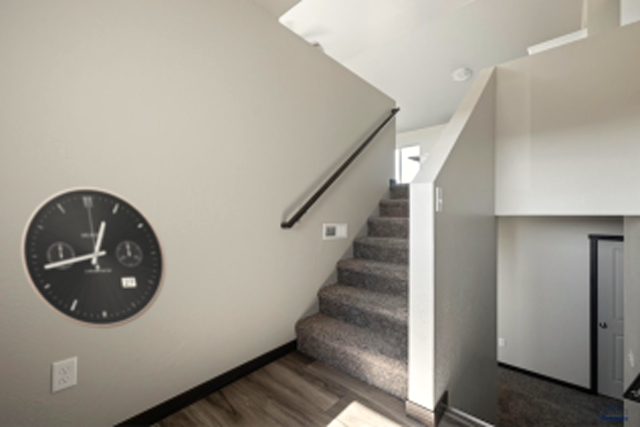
12:43
